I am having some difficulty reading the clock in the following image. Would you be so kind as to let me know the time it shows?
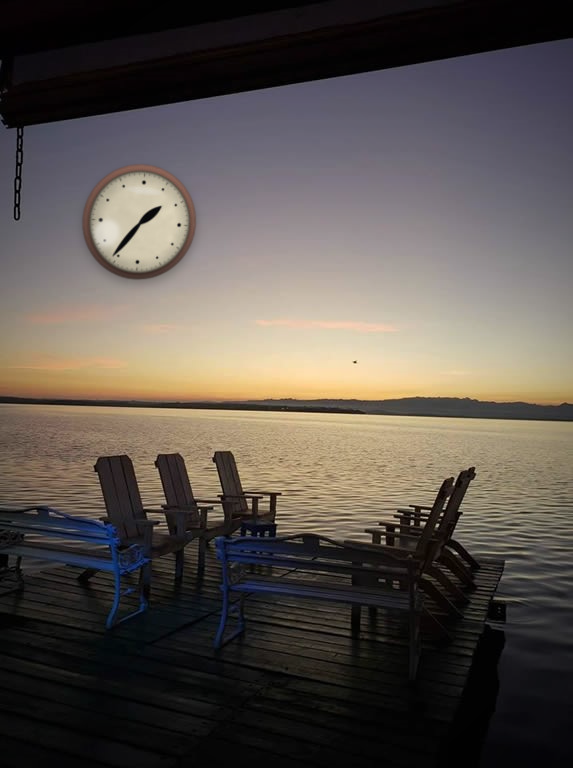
1:36
